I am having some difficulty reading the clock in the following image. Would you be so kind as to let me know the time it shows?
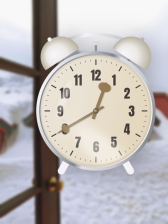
12:40
